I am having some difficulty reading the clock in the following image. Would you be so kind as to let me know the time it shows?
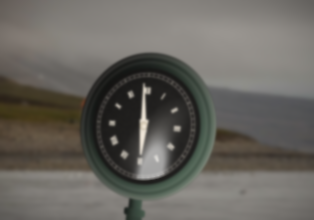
5:59
